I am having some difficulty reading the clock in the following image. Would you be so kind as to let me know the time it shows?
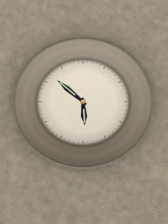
5:52
